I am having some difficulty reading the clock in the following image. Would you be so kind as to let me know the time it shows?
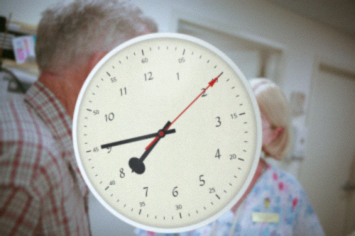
7:45:10
